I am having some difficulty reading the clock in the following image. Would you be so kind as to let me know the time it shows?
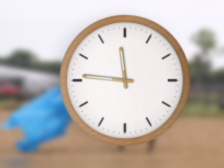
11:46
